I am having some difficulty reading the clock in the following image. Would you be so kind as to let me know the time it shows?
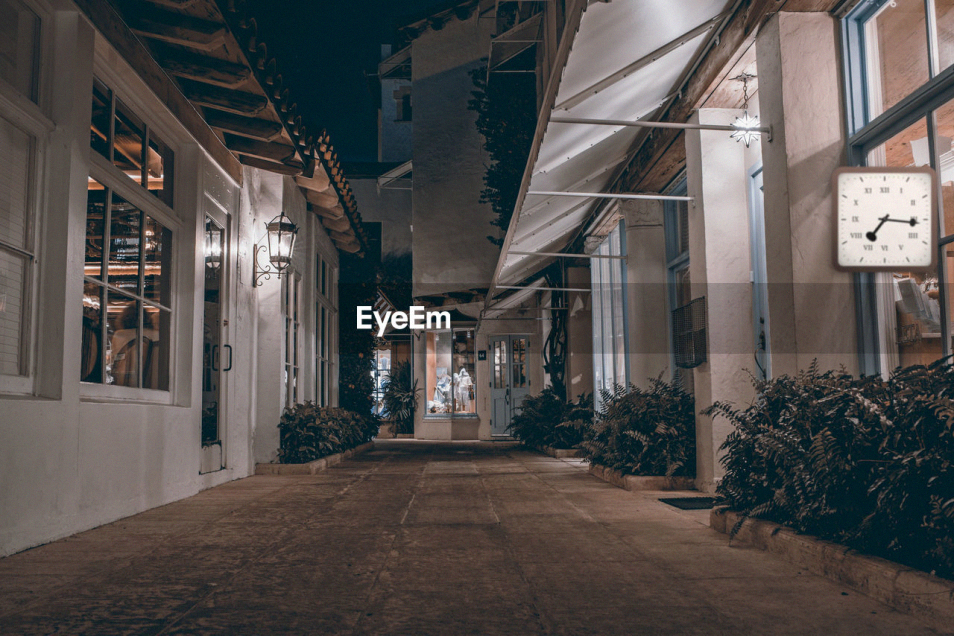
7:16
